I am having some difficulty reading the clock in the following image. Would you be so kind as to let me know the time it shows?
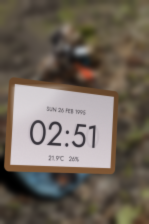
2:51
